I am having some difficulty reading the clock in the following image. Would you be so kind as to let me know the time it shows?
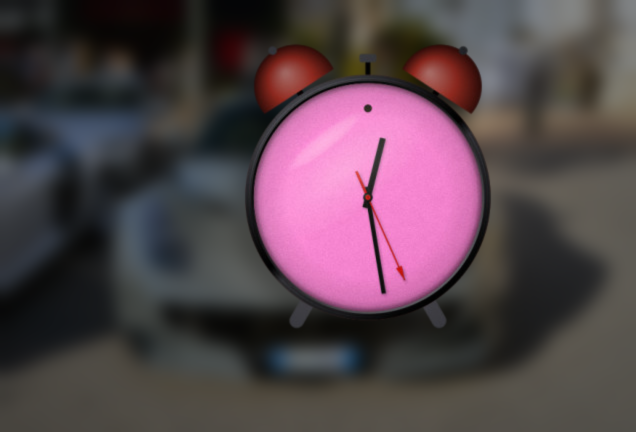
12:28:26
